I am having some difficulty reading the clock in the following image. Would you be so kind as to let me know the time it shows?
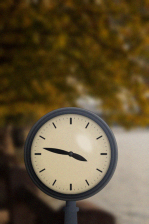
3:47
